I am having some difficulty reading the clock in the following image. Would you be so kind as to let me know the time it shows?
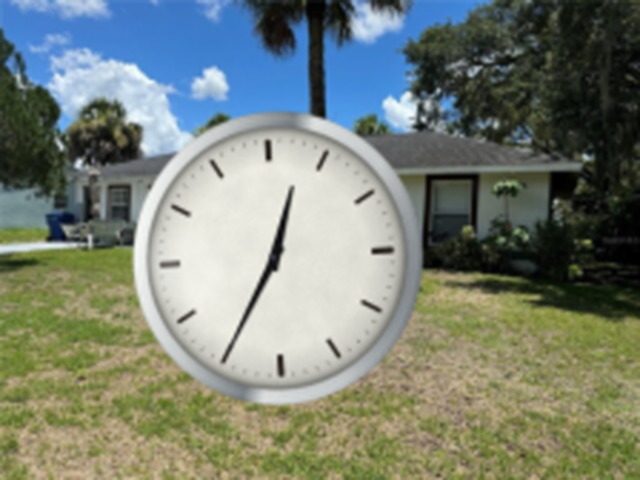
12:35
